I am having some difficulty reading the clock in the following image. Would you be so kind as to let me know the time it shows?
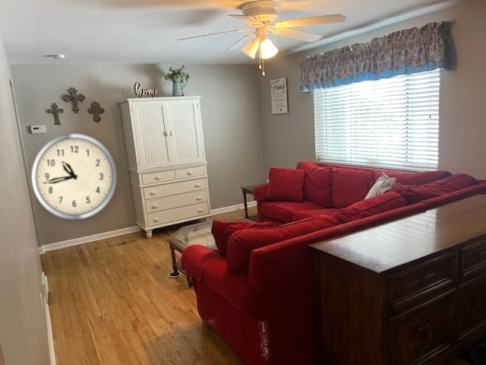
10:43
